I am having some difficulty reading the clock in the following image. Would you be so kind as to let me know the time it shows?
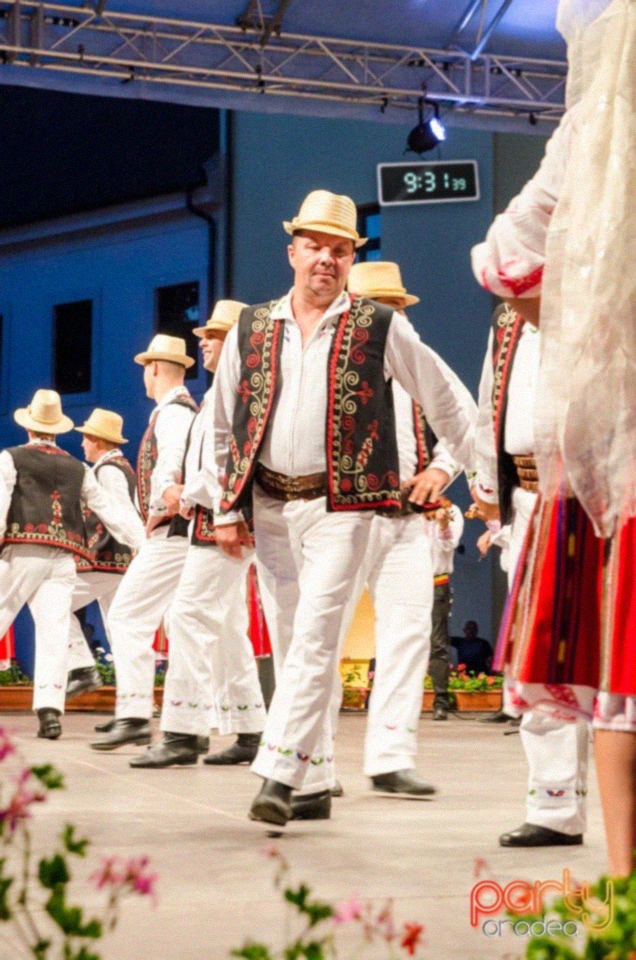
9:31
